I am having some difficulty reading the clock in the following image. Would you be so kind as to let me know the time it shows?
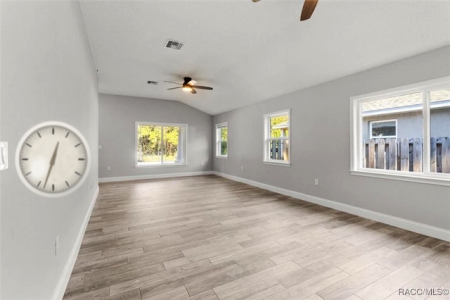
12:33
